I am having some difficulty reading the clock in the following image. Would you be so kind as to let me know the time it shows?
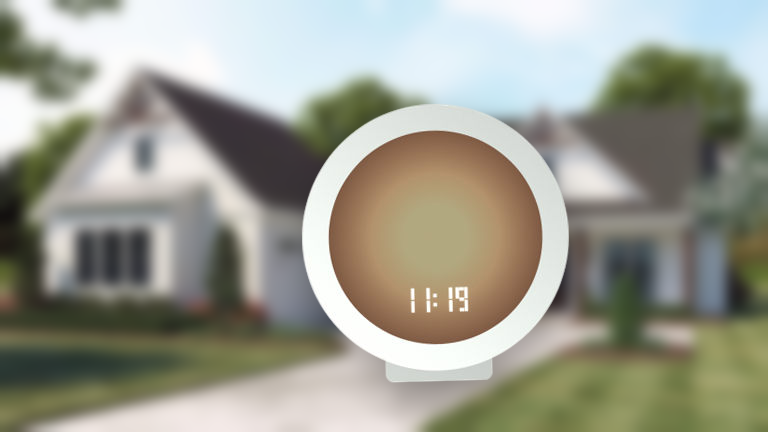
11:19
